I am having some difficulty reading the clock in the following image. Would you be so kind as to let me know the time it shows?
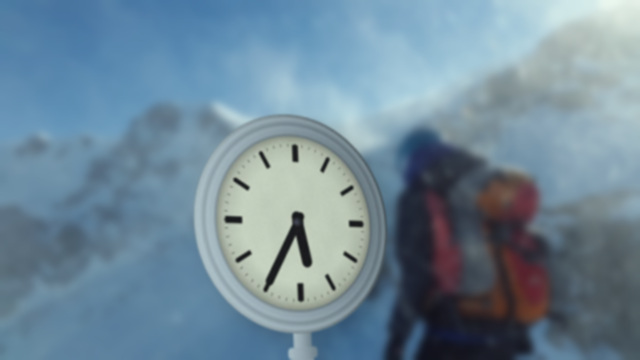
5:35
